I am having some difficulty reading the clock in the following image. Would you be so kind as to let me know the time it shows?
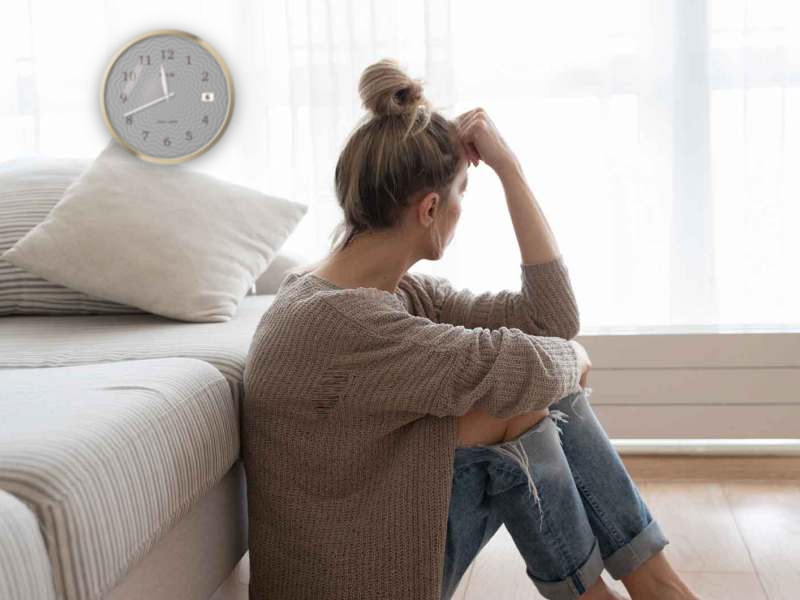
11:41
